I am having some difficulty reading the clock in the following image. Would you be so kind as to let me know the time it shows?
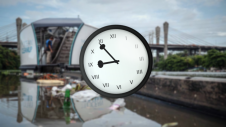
8:54
